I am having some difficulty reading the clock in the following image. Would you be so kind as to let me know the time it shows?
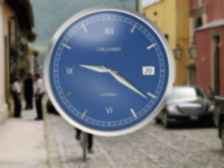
9:21
